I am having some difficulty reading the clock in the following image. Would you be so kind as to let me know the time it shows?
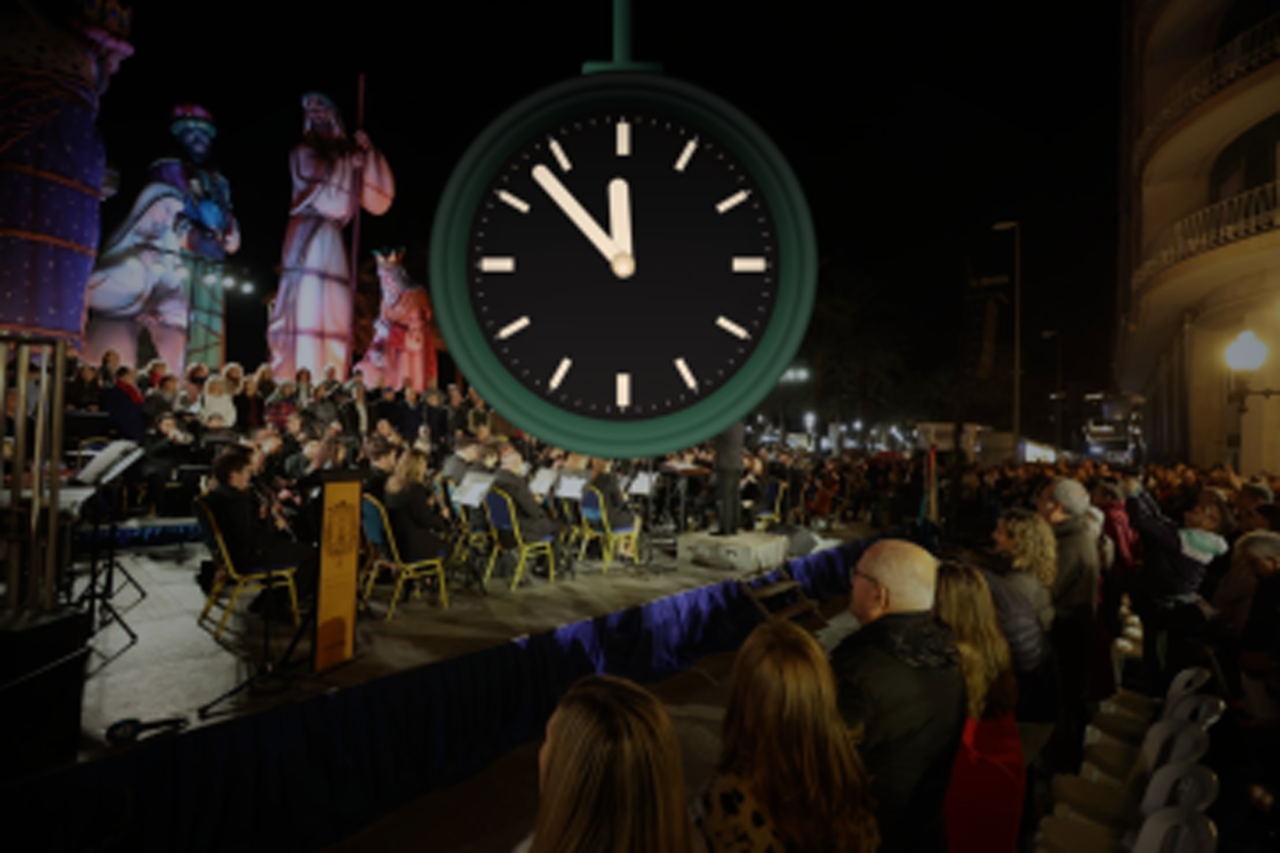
11:53
